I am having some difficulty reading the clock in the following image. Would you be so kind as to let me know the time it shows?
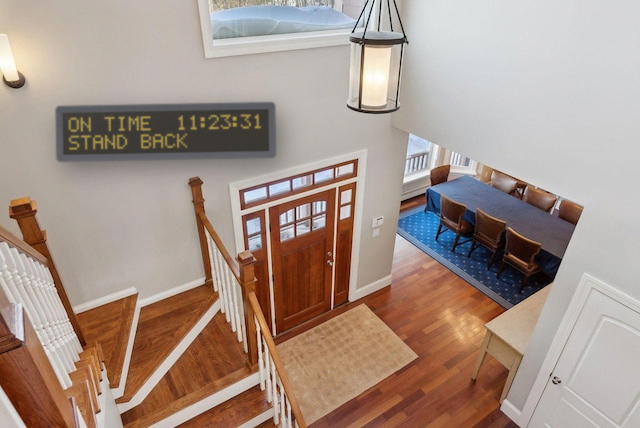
11:23:31
